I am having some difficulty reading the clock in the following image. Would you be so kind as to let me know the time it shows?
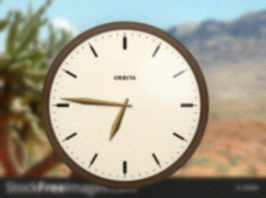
6:46
